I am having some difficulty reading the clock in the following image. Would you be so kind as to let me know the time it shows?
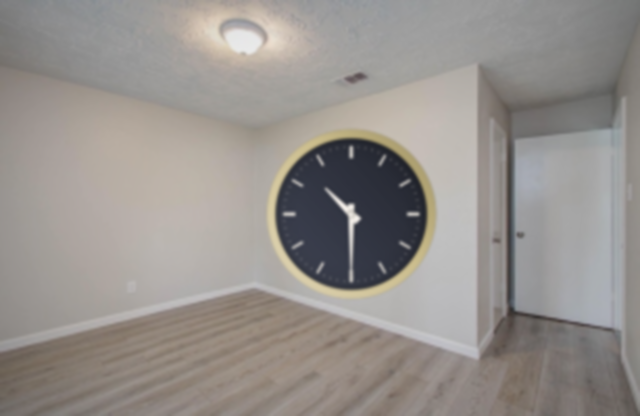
10:30
